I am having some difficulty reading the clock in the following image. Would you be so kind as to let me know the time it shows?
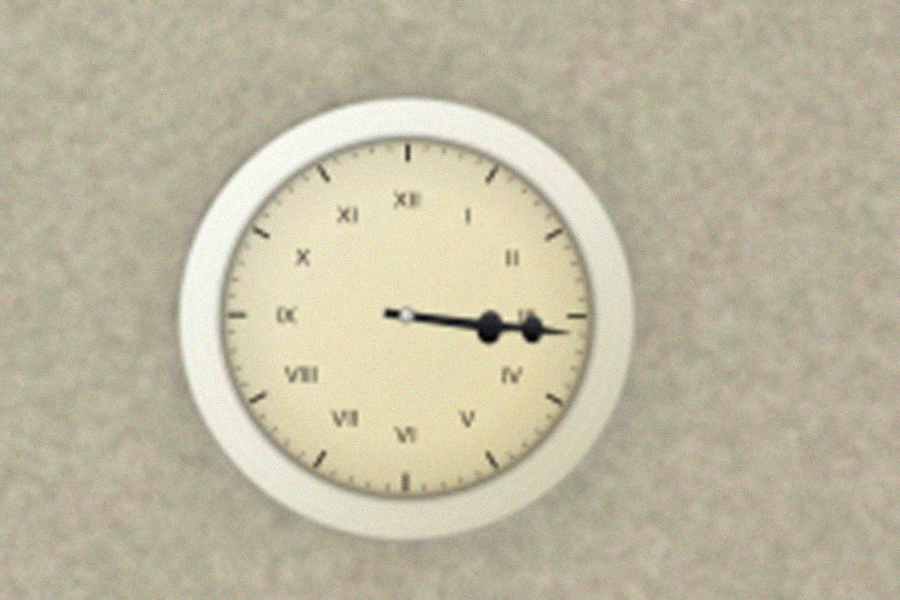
3:16
